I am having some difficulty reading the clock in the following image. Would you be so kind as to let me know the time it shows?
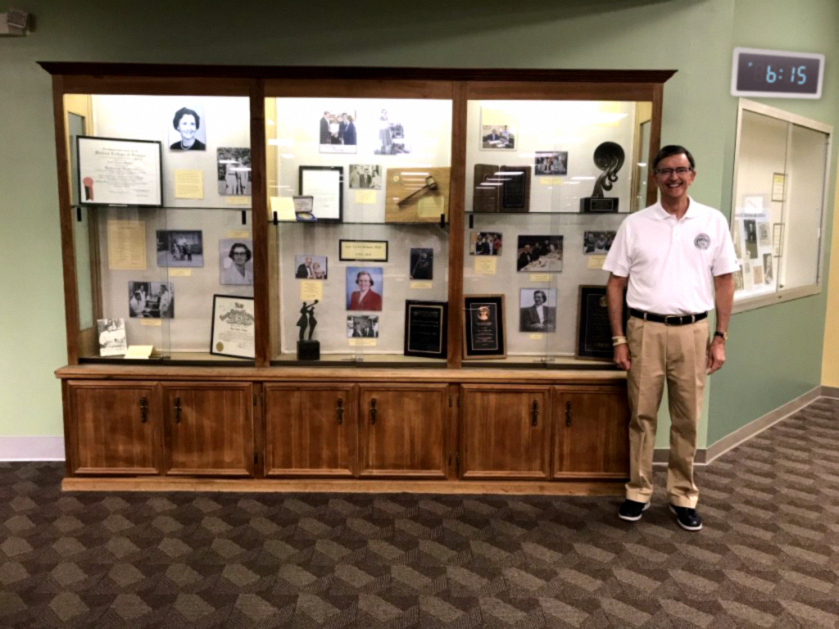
6:15
